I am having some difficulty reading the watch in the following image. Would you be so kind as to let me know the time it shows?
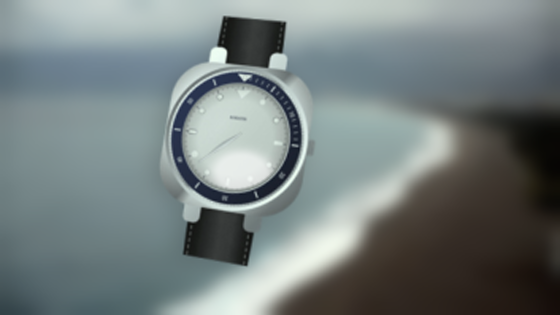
7:38
